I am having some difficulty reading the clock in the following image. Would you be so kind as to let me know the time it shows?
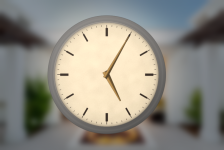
5:05
